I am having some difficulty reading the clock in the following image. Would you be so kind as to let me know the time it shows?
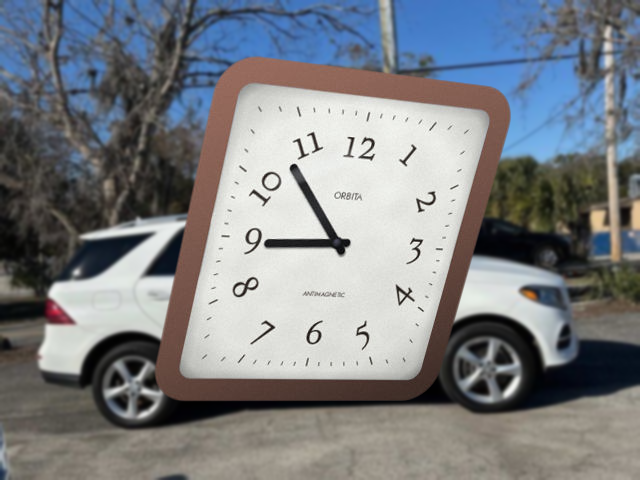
8:53
